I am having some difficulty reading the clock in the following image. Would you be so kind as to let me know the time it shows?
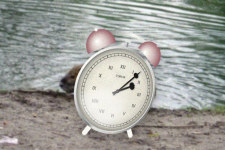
2:07
